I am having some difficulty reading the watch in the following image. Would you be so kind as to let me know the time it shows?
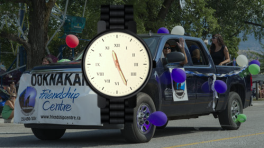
11:26
